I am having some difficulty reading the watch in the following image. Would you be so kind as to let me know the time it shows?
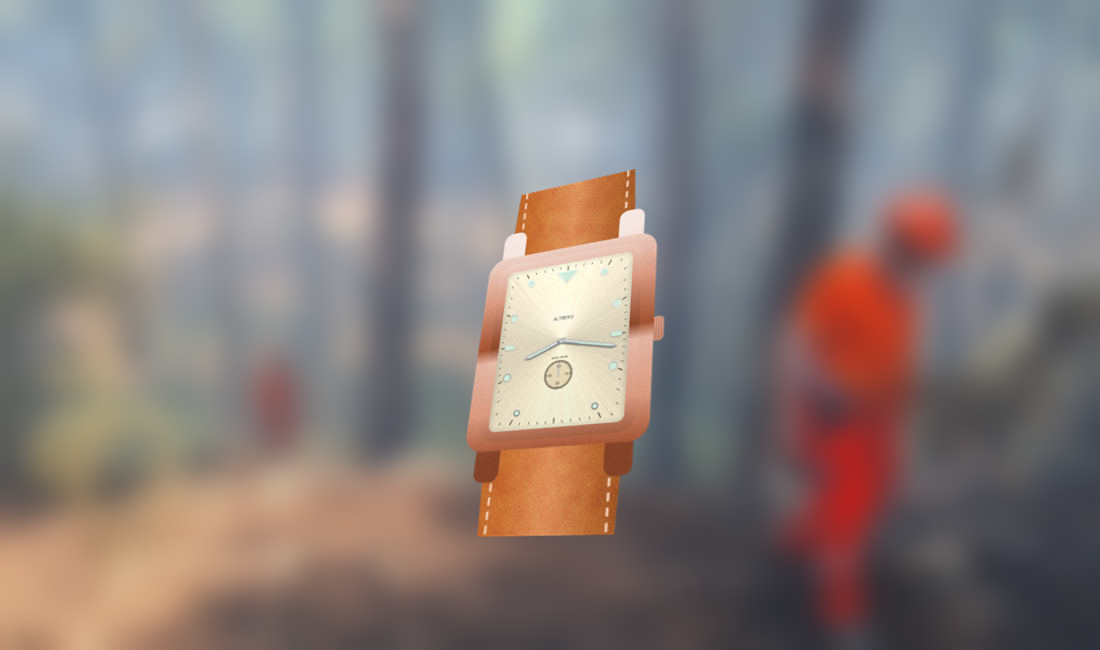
8:17
